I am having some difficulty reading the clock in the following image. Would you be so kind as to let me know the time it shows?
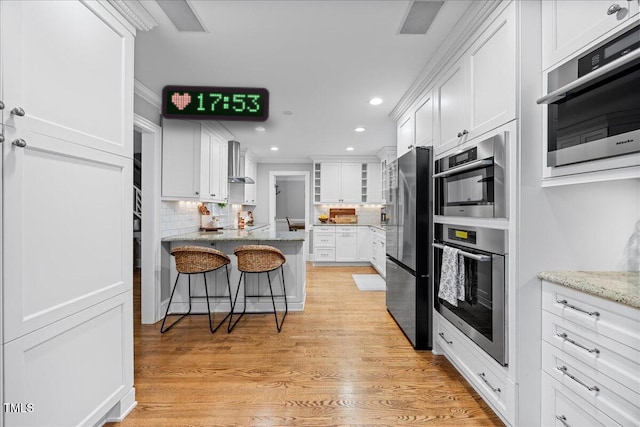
17:53
